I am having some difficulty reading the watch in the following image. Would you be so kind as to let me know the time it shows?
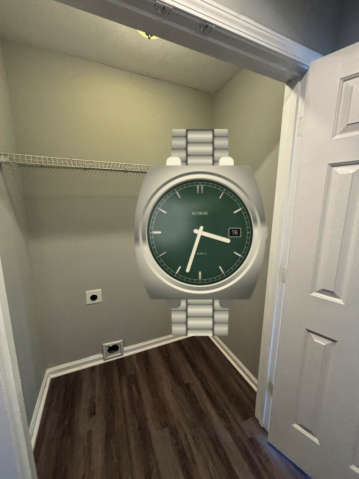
3:33
